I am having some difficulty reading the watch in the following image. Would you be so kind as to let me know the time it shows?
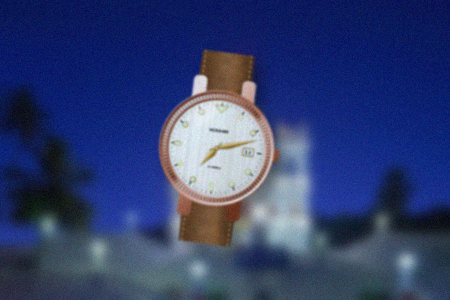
7:12
